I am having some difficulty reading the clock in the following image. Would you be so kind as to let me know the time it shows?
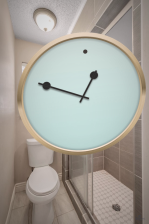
12:48
